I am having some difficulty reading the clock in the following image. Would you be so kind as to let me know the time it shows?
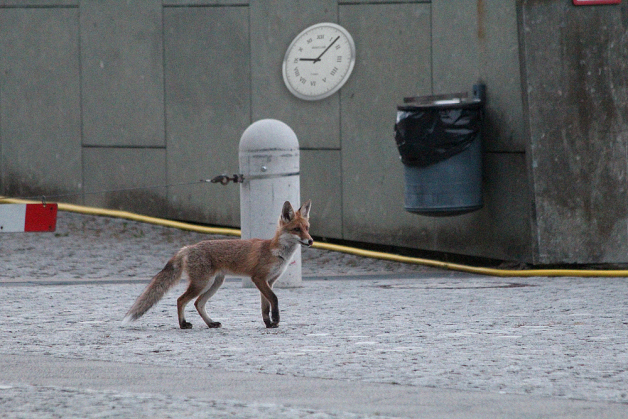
9:07
